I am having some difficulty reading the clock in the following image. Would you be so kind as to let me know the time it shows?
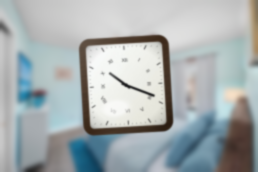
10:19
